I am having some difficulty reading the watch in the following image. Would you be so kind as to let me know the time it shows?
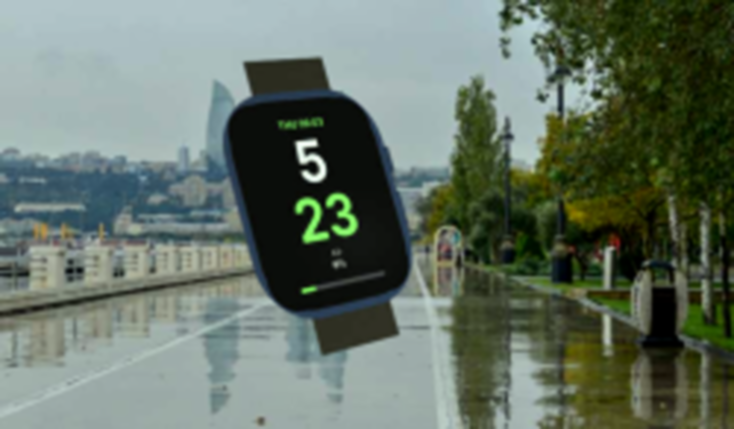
5:23
